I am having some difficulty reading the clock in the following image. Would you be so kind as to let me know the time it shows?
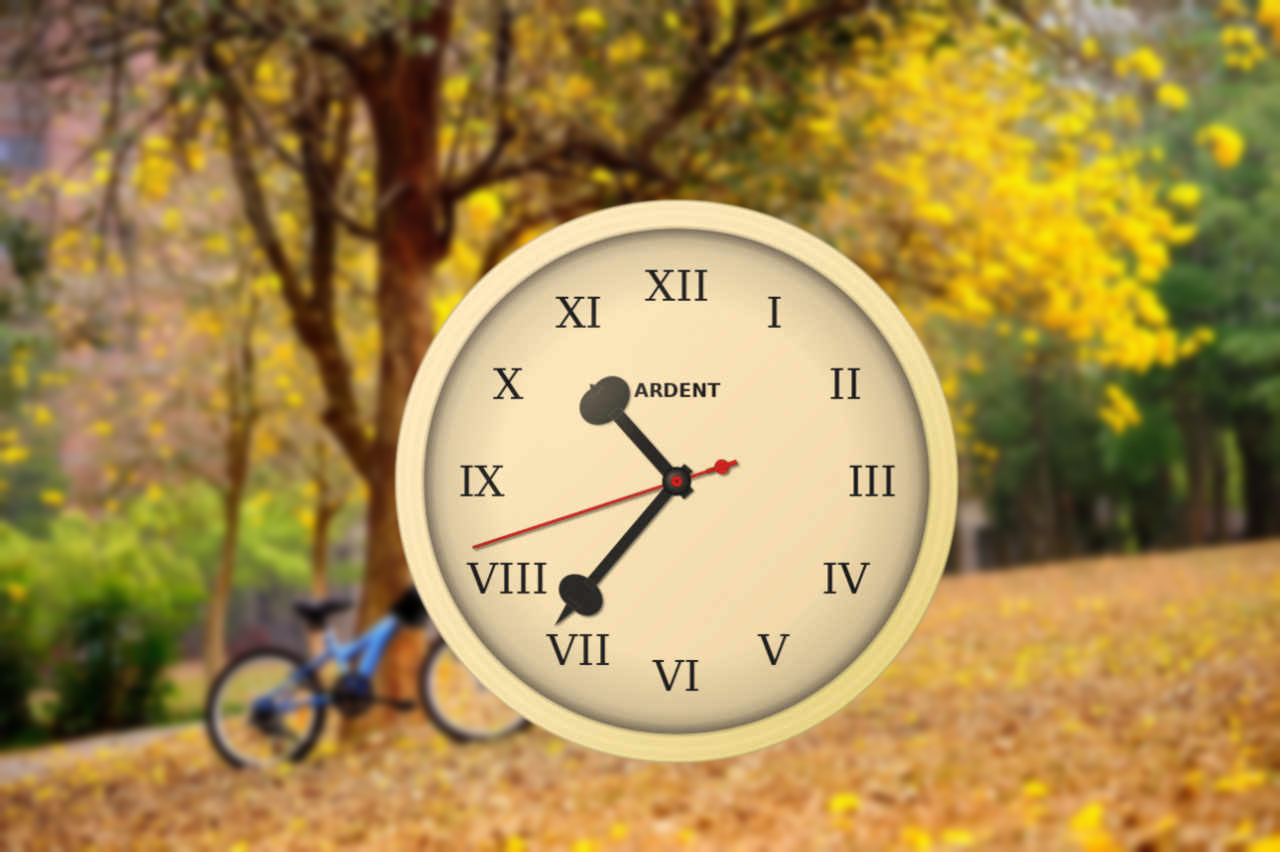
10:36:42
